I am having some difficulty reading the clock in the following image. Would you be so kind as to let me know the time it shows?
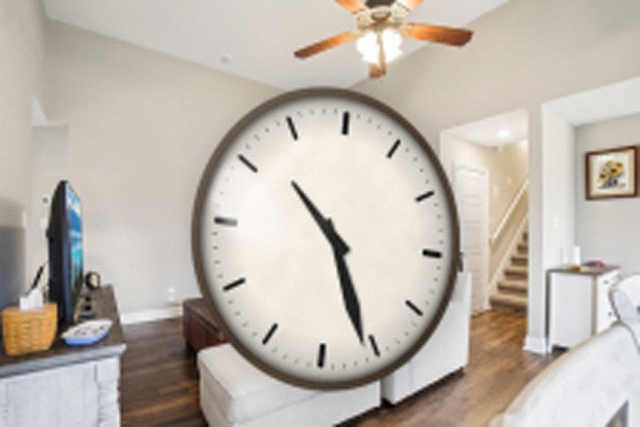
10:26
